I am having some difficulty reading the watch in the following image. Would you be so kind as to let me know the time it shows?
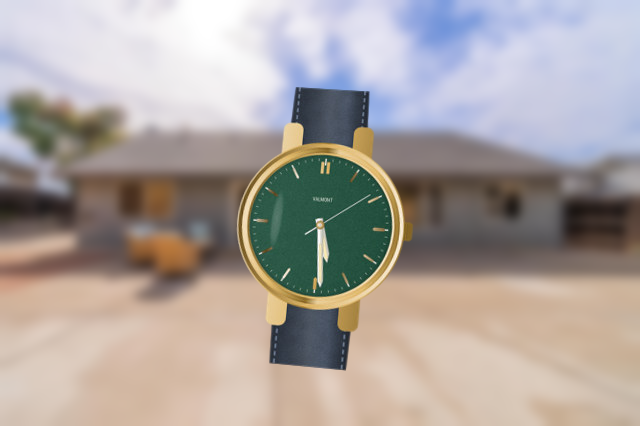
5:29:09
